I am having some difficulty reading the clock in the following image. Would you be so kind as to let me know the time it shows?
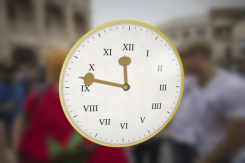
11:47
